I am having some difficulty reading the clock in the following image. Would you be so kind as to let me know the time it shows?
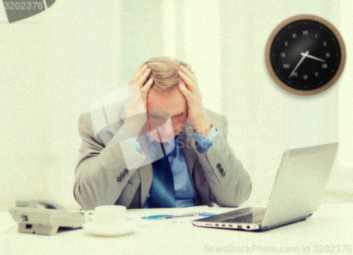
3:36
